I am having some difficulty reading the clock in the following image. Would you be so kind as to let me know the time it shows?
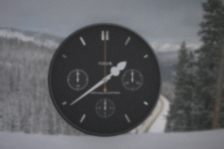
1:39
